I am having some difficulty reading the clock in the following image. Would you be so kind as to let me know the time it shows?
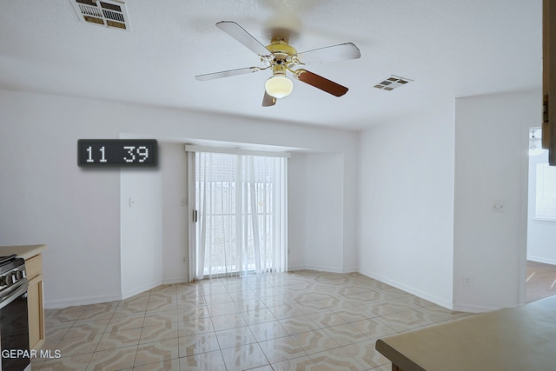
11:39
